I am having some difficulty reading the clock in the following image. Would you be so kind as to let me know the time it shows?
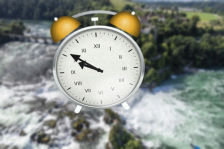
9:51
